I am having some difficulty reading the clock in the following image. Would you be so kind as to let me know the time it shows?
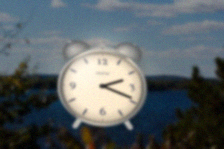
2:19
